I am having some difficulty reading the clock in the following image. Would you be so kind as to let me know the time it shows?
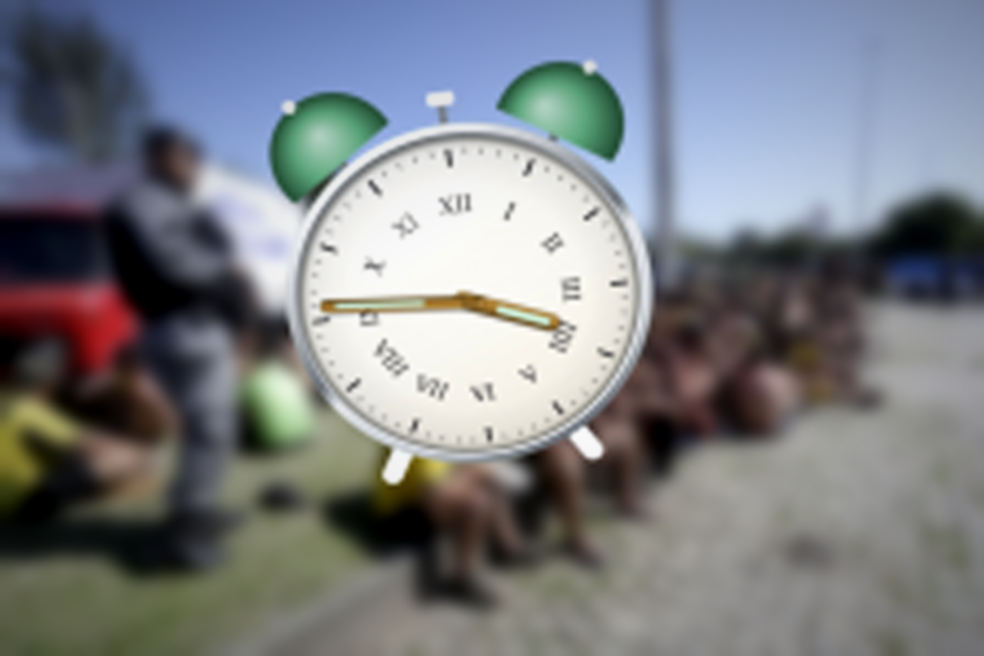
3:46
